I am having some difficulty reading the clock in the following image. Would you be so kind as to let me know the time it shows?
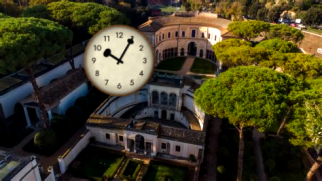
10:05
